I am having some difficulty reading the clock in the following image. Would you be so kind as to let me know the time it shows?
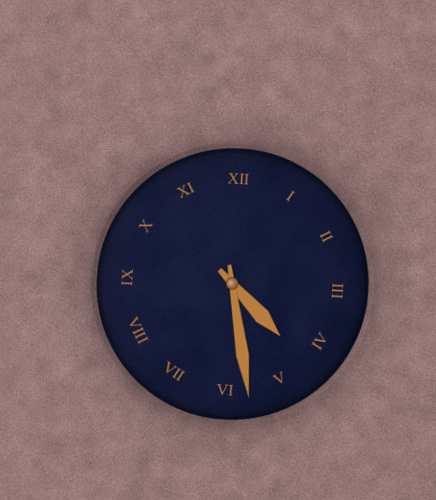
4:28
